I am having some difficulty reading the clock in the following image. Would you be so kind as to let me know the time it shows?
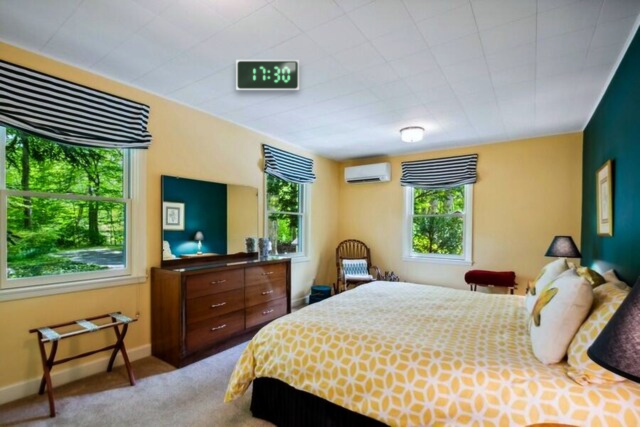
17:30
